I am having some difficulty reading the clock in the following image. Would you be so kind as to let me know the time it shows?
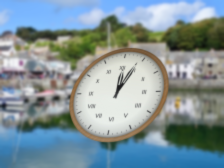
12:04
